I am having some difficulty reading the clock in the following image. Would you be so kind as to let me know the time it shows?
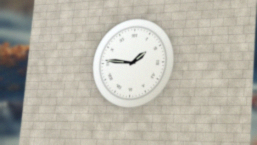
1:46
